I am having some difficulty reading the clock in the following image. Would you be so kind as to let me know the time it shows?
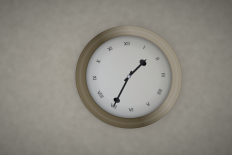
1:35
